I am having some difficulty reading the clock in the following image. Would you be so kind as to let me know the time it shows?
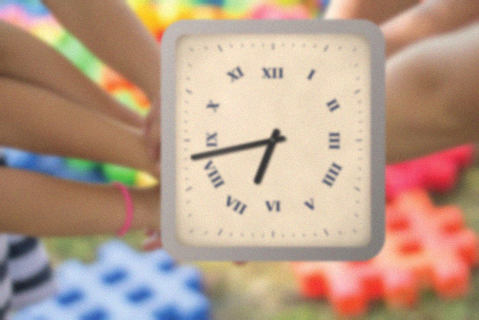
6:43
